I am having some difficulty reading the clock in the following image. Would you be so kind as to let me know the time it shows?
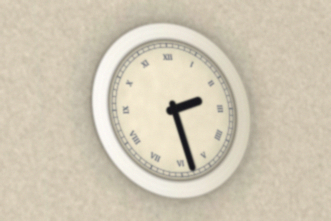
2:28
